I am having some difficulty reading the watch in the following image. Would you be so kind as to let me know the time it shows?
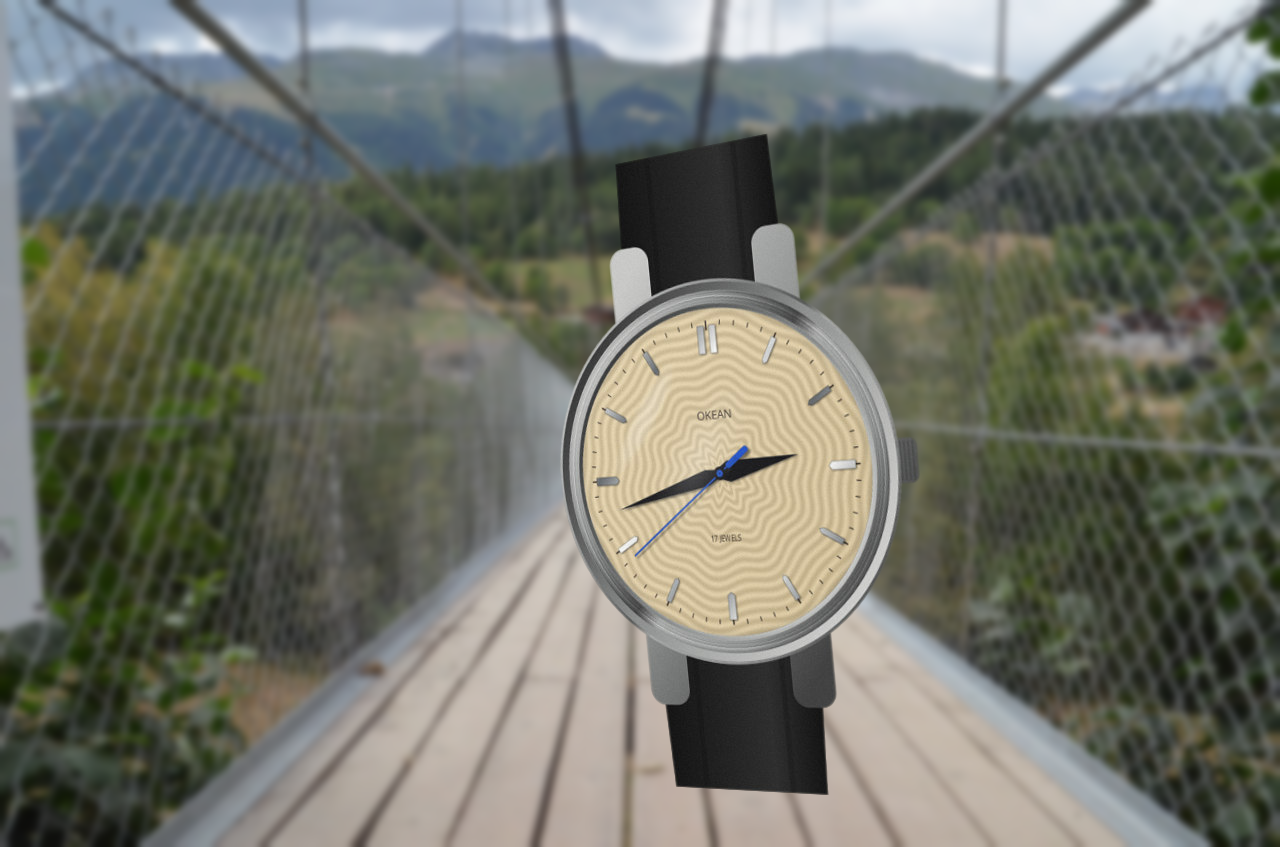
2:42:39
